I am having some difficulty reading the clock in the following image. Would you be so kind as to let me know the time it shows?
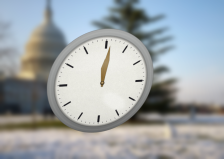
12:01
